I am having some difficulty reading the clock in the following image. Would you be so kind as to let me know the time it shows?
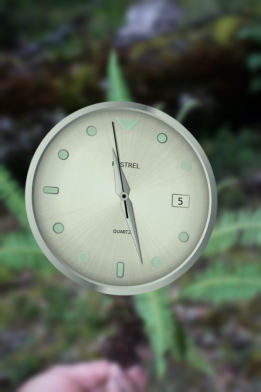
11:26:58
